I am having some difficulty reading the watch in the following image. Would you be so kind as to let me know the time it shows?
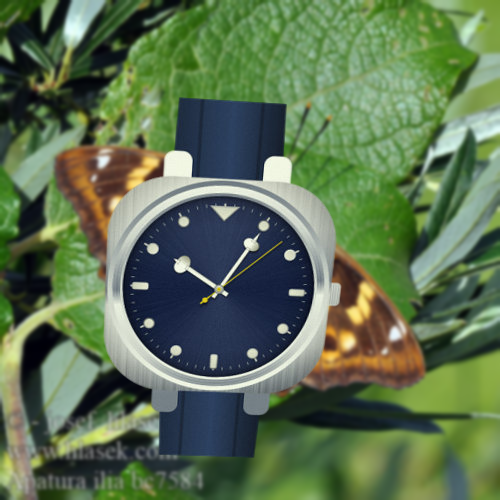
10:05:08
